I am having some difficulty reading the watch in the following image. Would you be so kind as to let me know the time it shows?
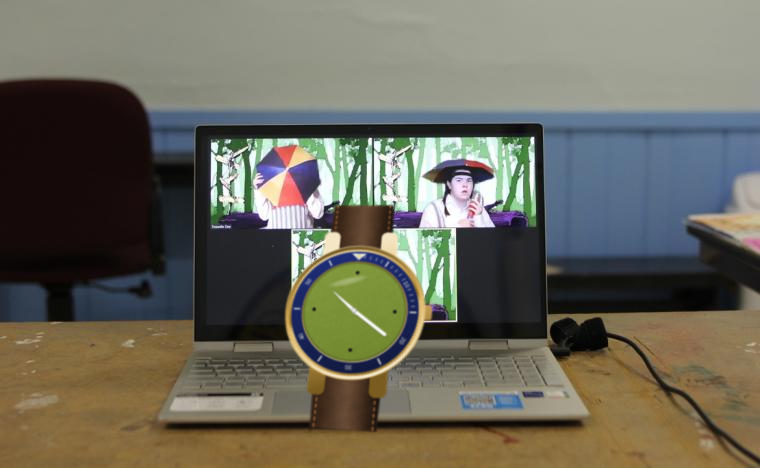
10:21
